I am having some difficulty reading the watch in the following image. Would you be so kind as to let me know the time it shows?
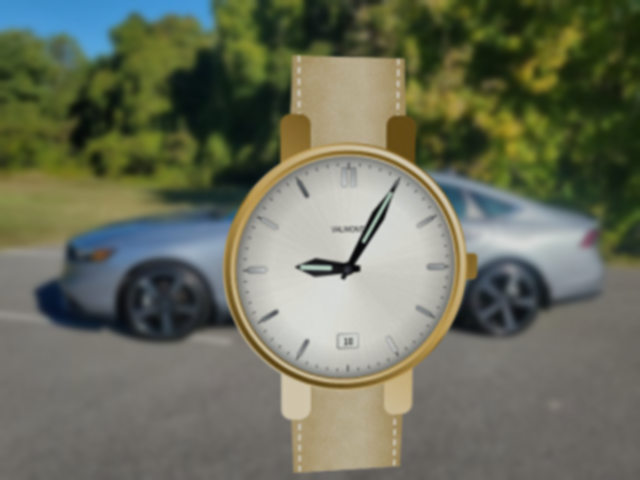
9:05
